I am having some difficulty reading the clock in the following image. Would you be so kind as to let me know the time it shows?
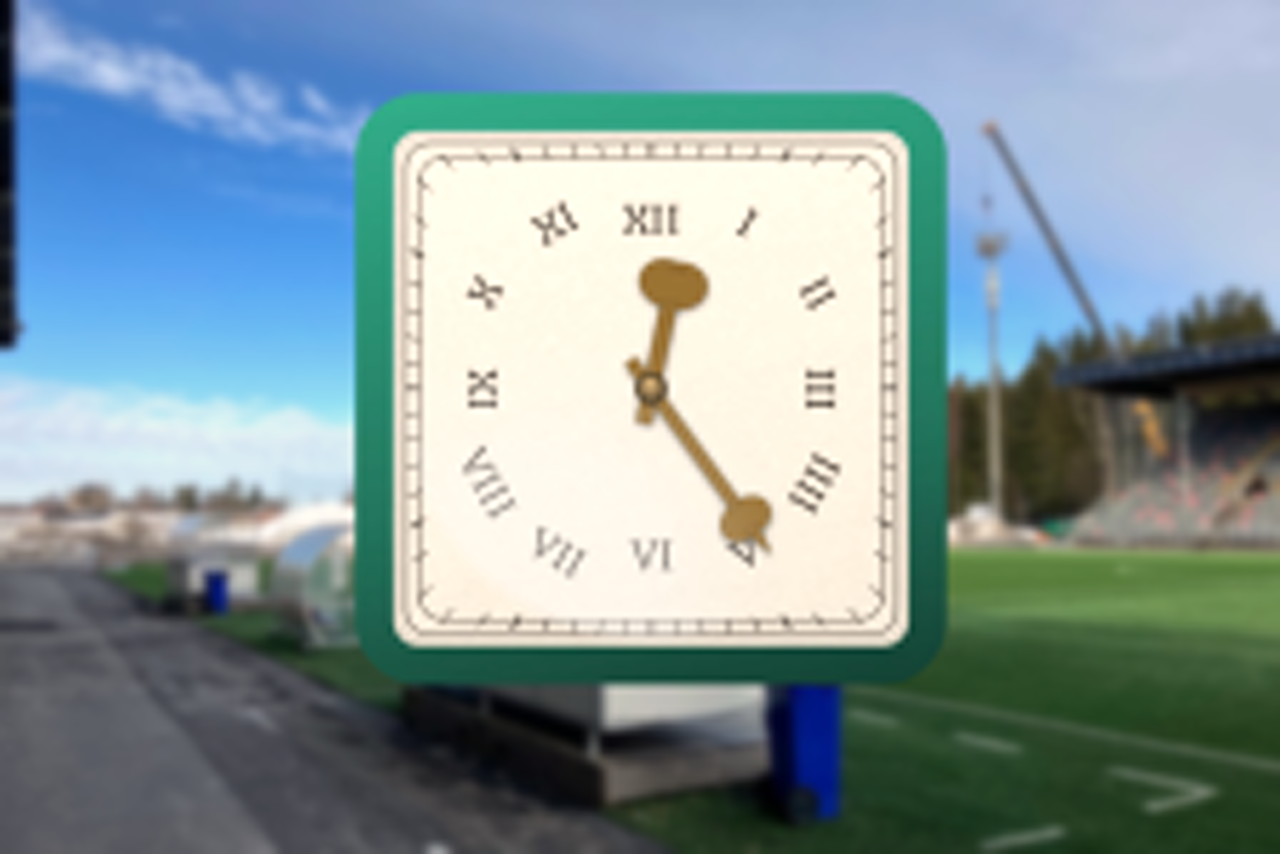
12:24
